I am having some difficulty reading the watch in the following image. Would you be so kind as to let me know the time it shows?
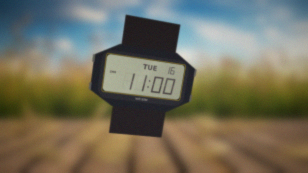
11:00
